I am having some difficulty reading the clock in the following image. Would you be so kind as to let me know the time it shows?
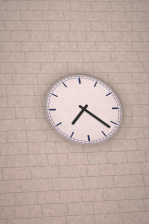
7:22
